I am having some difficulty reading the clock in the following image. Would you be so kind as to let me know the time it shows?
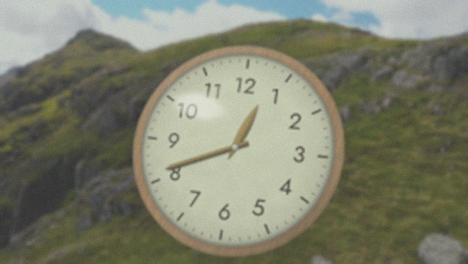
12:41
